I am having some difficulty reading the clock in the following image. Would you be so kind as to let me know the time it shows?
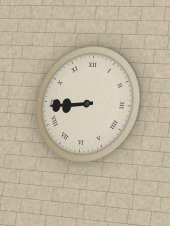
8:44
